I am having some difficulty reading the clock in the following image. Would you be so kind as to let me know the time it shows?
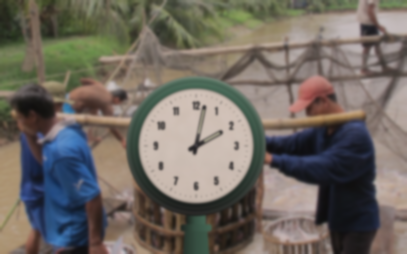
2:02
